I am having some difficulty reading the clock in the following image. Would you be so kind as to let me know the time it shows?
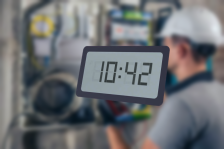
10:42
